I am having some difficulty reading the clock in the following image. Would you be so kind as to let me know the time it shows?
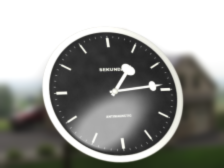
1:14
